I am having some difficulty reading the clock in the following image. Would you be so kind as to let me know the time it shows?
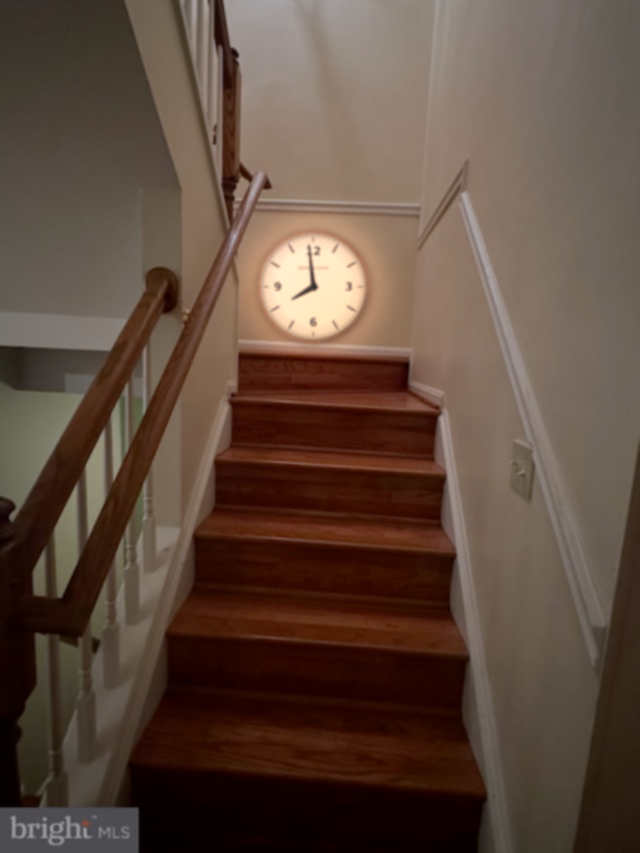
7:59
